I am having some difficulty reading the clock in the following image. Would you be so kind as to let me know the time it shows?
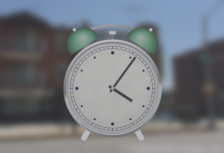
4:06
